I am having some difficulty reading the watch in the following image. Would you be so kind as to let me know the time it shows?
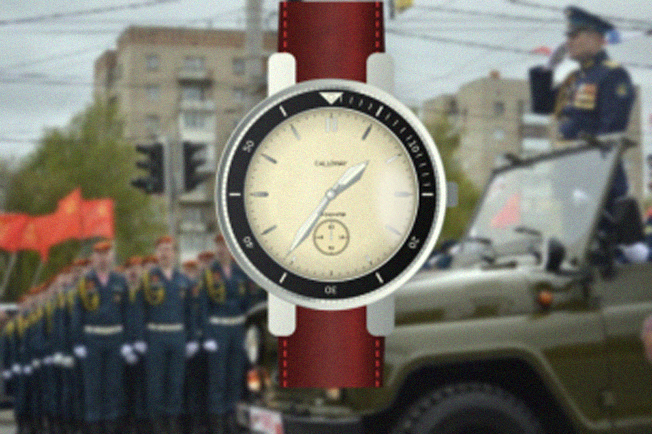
1:36
